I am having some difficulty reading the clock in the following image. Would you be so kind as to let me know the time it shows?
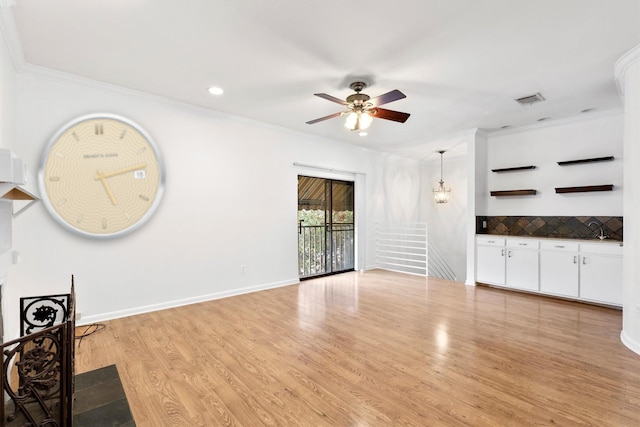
5:13
